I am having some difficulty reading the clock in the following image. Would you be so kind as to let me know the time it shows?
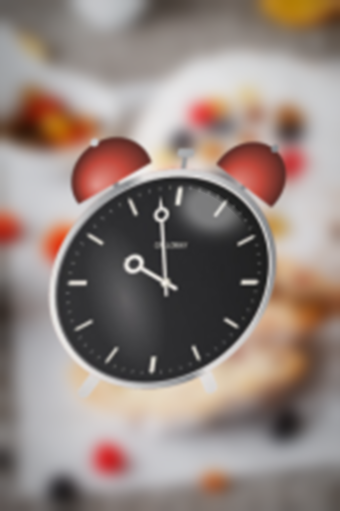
9:58
